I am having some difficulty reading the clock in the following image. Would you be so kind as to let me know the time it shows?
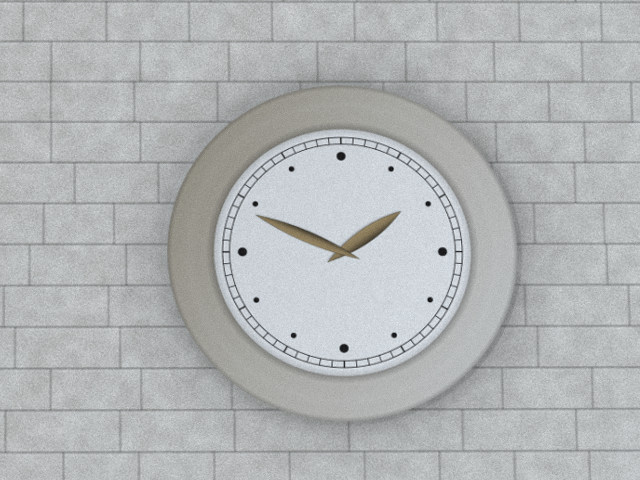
1:49
